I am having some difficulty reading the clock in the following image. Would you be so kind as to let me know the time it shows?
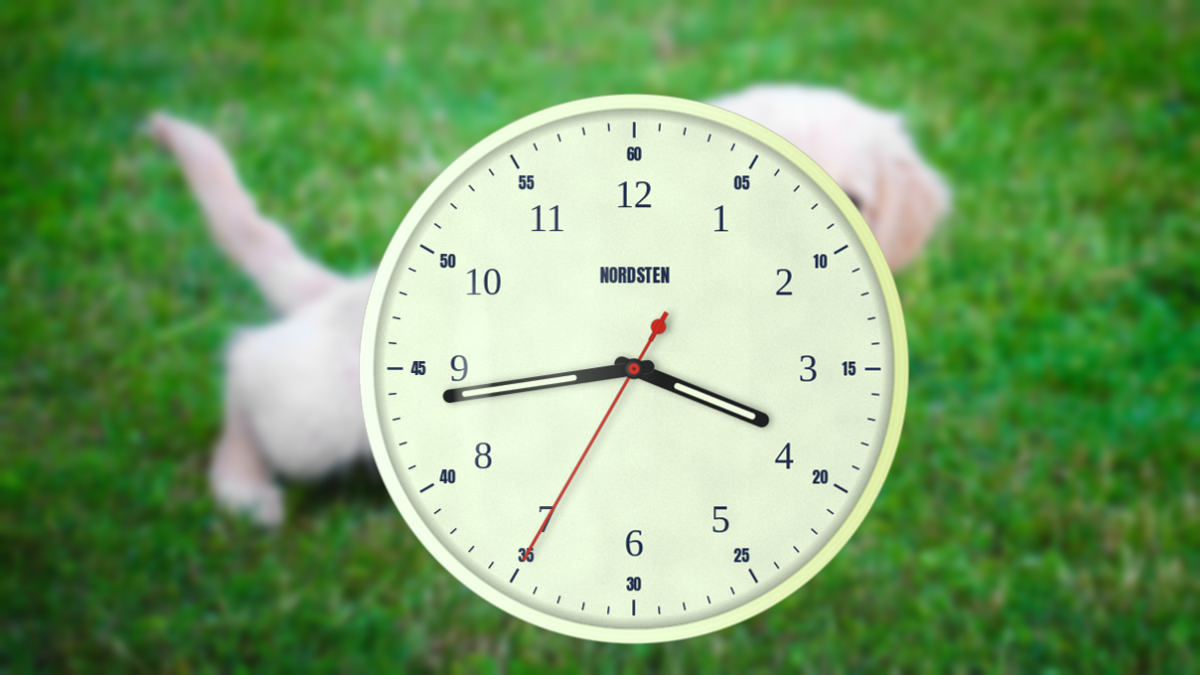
3:43:35
